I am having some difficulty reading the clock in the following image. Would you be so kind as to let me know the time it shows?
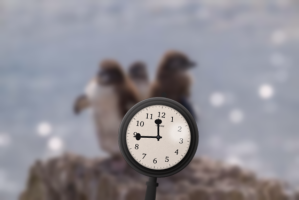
11:44
